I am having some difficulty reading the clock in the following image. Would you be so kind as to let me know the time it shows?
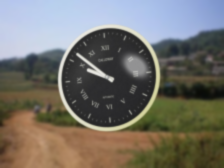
9:52
